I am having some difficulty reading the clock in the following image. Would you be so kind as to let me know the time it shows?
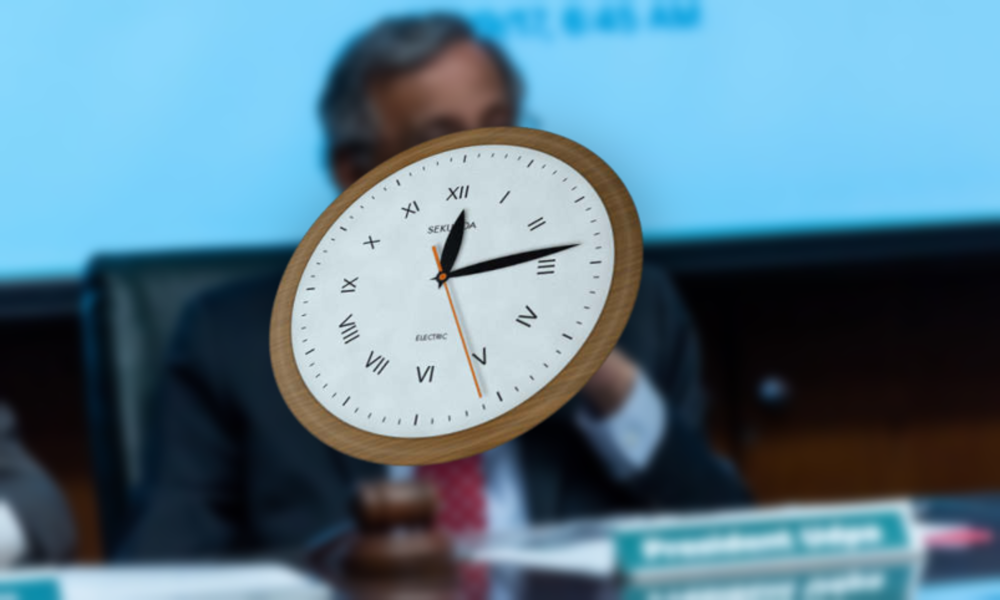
12:13:26
